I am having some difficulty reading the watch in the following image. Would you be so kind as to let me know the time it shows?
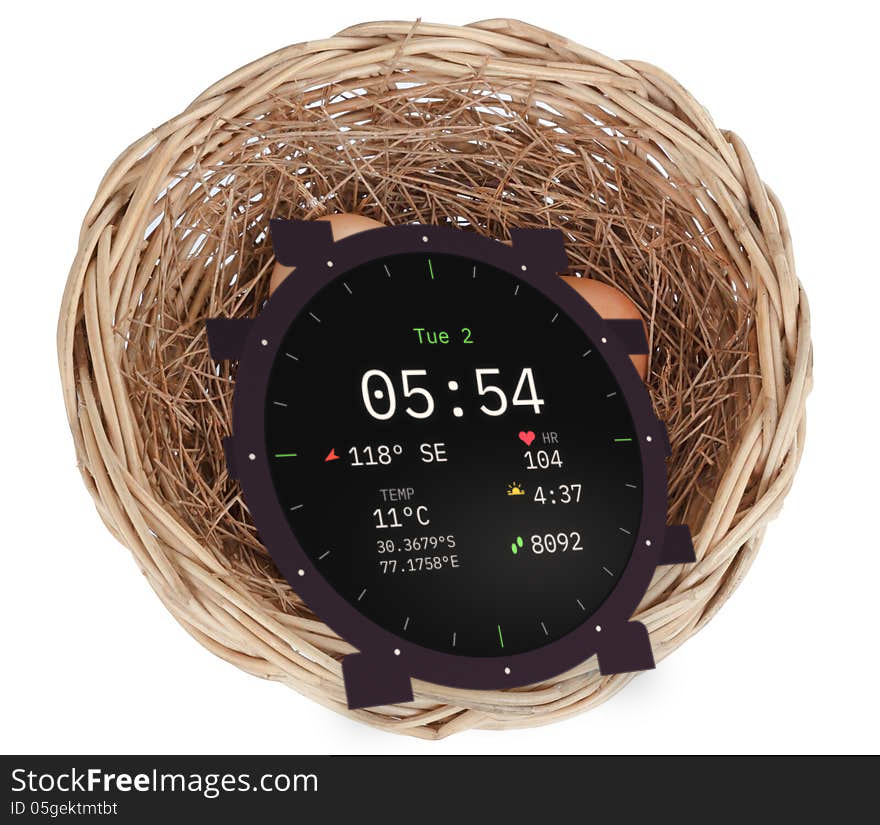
5:54
